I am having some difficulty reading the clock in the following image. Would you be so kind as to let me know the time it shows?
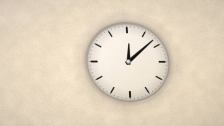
12:08
